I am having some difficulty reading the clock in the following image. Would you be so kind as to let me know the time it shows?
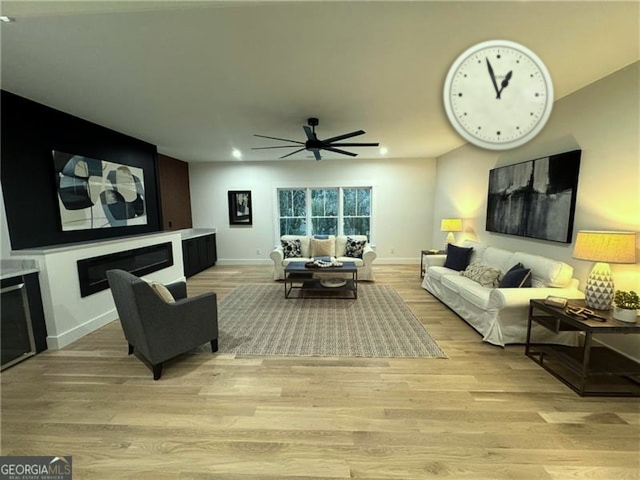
12:57
